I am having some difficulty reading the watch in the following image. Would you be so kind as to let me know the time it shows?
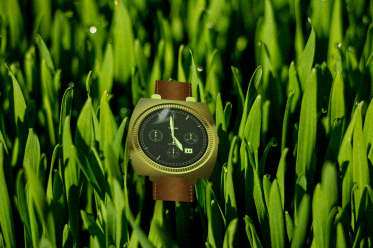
4:59
